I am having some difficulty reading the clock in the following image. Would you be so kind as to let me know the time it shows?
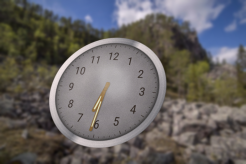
6:31
